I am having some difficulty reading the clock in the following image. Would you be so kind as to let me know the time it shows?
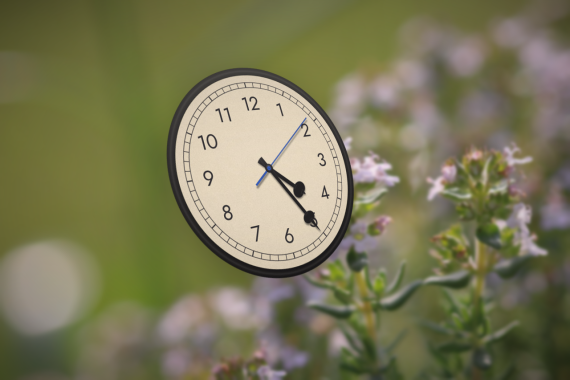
4:25:09
